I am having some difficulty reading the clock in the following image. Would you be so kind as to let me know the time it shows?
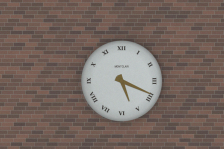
5:19
